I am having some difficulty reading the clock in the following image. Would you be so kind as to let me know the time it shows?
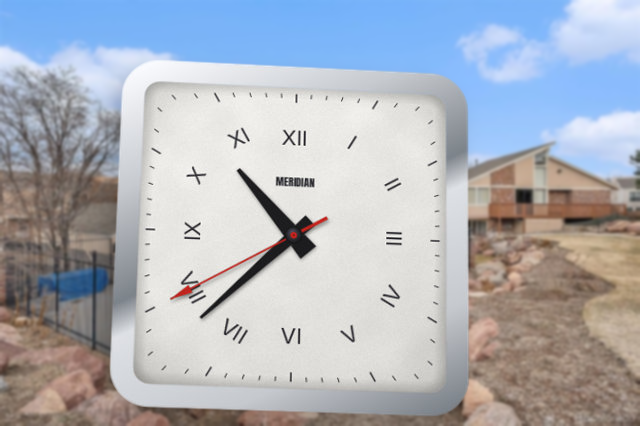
10:37:40
